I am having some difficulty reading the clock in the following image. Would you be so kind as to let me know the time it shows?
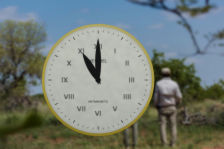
11:00
